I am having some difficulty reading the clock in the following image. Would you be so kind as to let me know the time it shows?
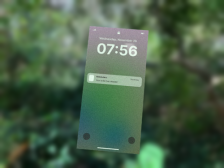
7:56
